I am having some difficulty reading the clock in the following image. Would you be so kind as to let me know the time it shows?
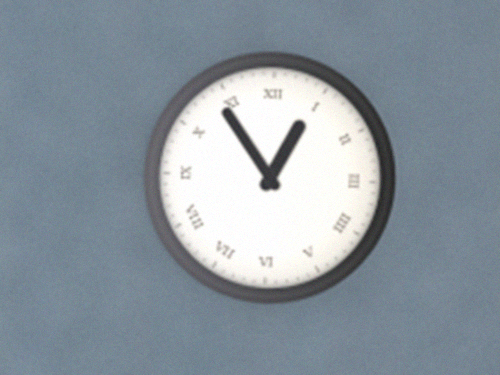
12:54
